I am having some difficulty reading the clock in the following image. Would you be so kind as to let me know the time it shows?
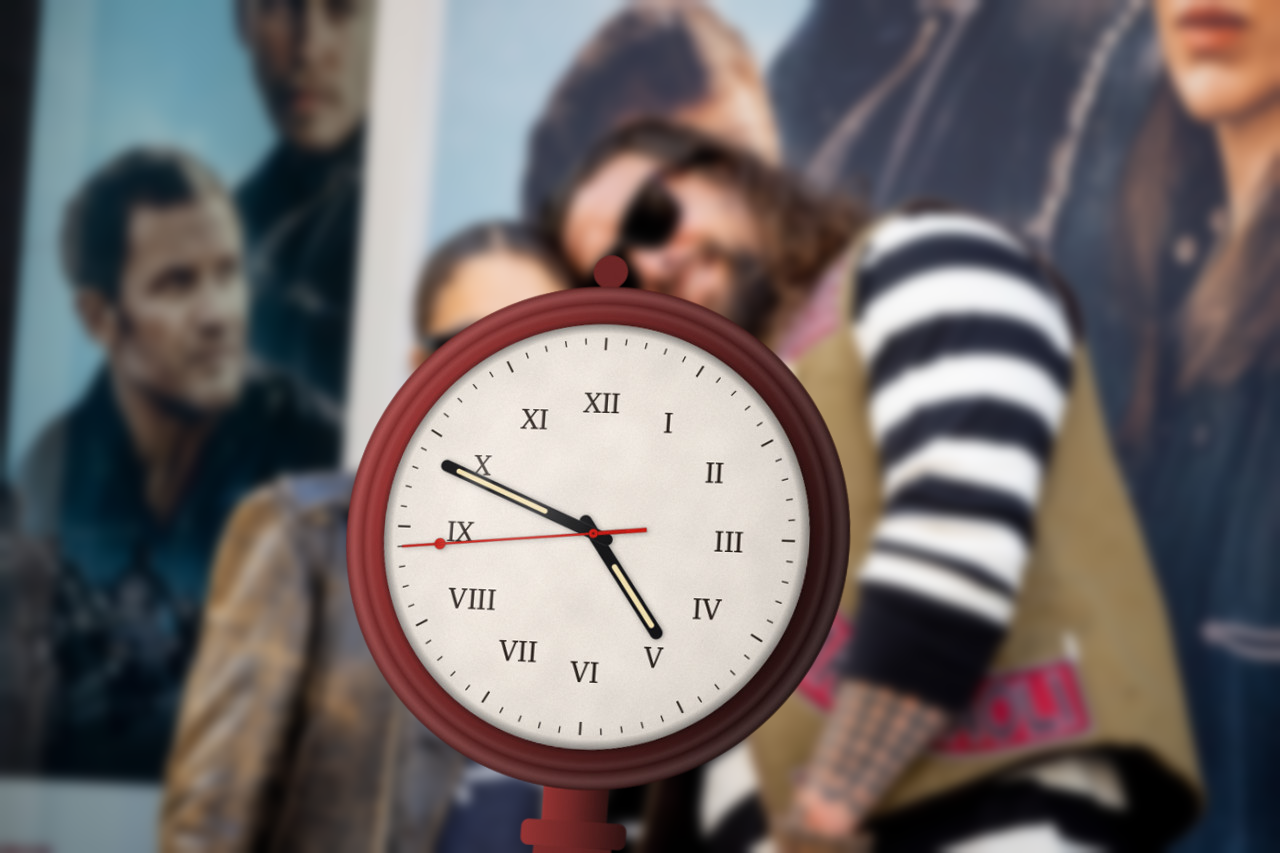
4:48:44
